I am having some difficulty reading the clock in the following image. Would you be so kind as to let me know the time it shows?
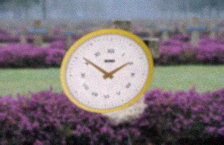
1:51
